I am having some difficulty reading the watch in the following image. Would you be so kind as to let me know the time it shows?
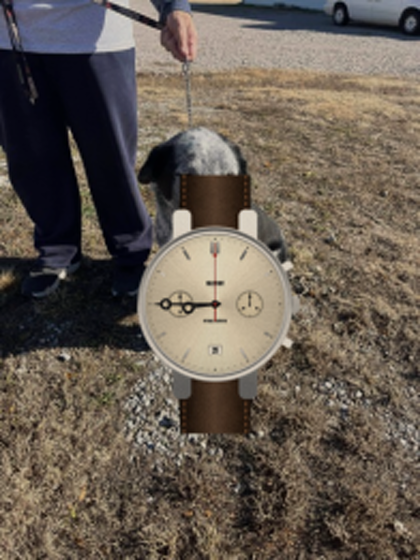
8:45
